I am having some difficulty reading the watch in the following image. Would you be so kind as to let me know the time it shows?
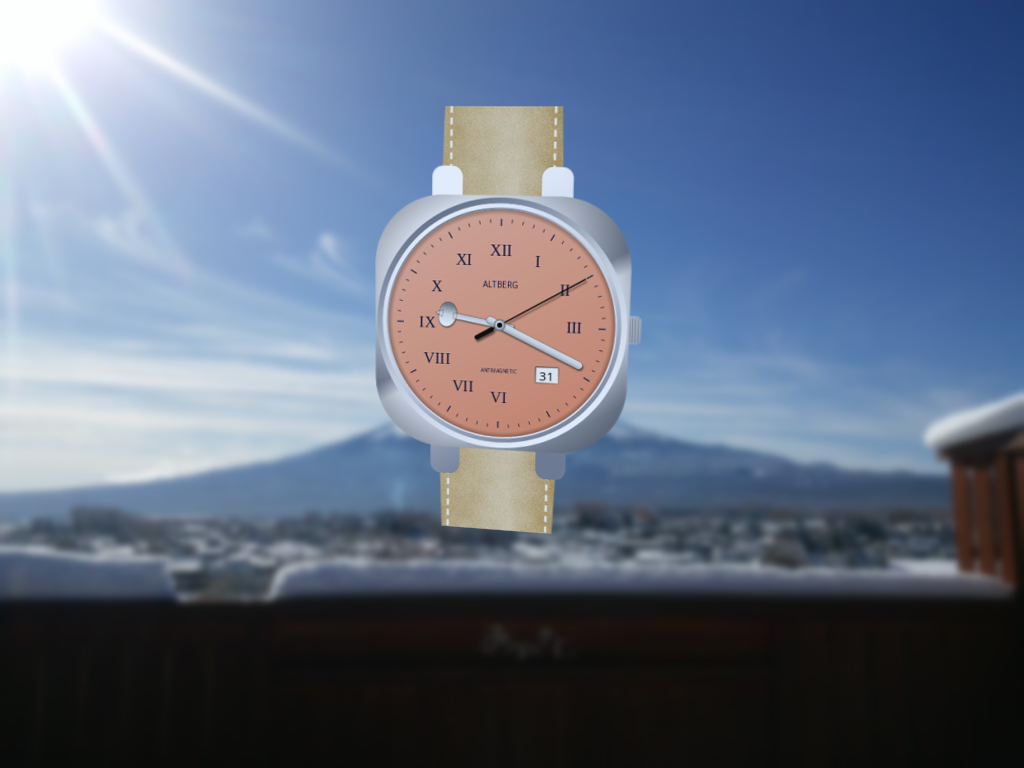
9:19:10
